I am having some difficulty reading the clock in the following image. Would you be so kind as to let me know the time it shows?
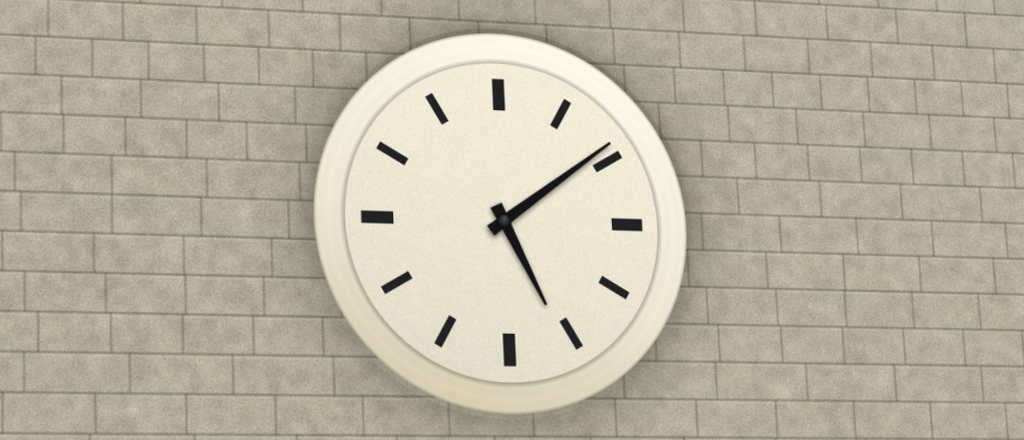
5:09
